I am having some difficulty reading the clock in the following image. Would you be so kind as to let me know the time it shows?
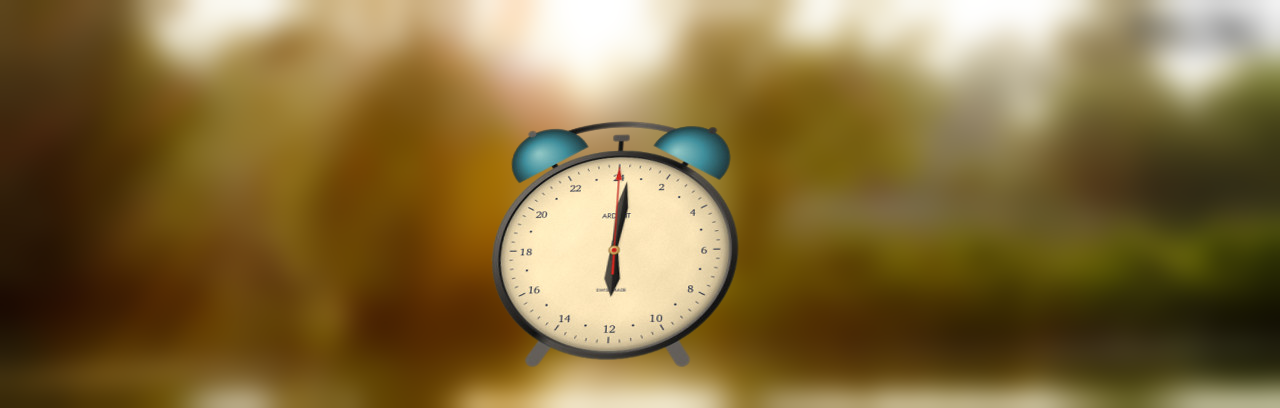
12:01:00
